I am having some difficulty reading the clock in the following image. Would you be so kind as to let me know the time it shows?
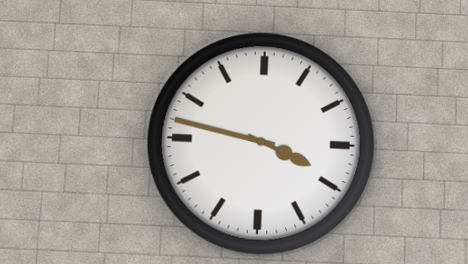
3:47
